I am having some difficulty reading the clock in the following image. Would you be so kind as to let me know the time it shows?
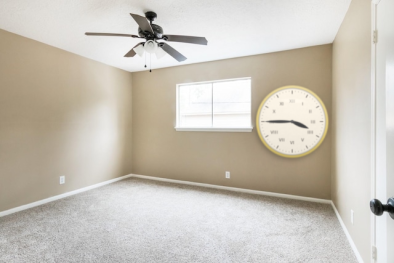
3:45
